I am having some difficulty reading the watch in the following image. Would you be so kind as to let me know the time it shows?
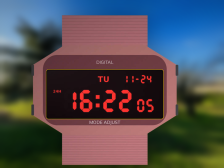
16:22:05
